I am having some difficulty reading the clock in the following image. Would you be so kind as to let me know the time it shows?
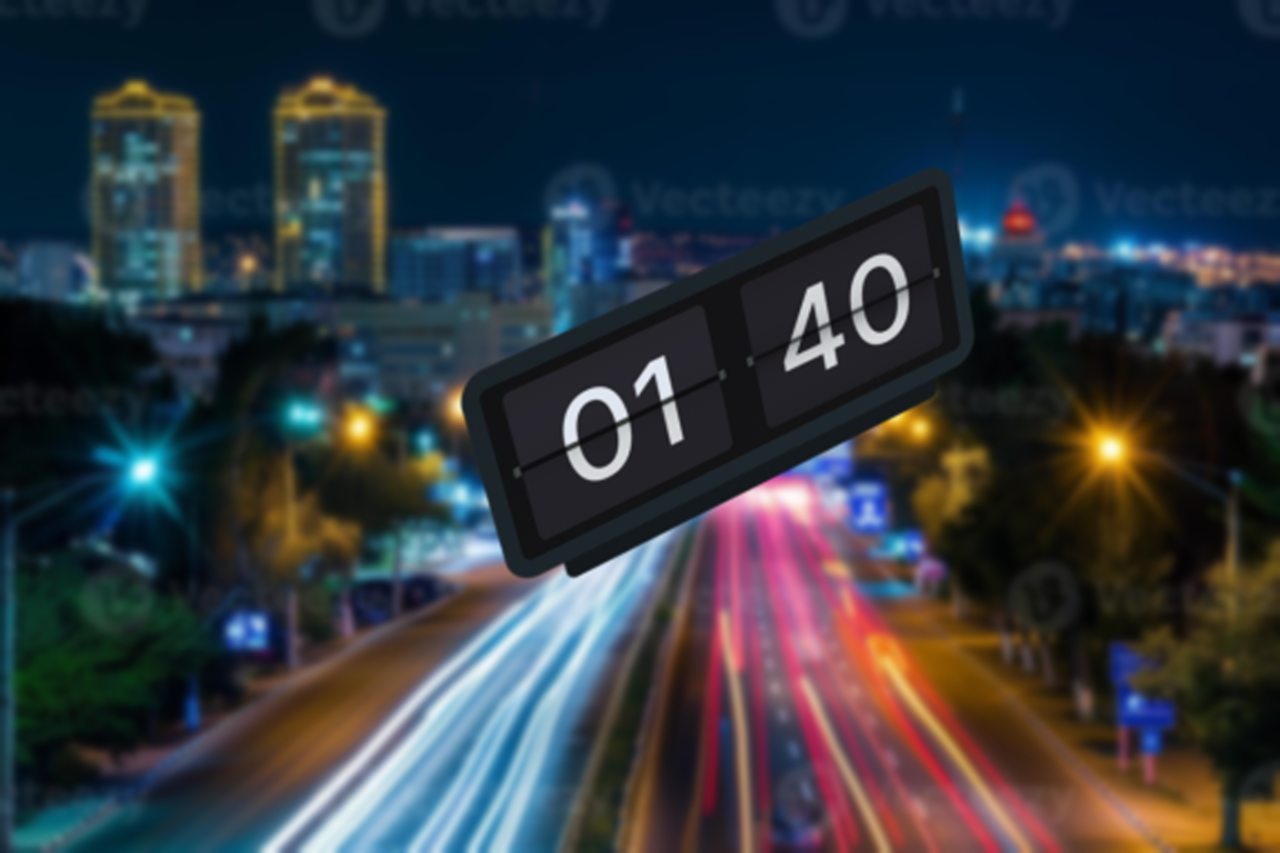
1:40
